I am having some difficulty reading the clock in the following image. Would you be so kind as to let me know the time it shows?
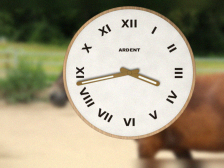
3:43
